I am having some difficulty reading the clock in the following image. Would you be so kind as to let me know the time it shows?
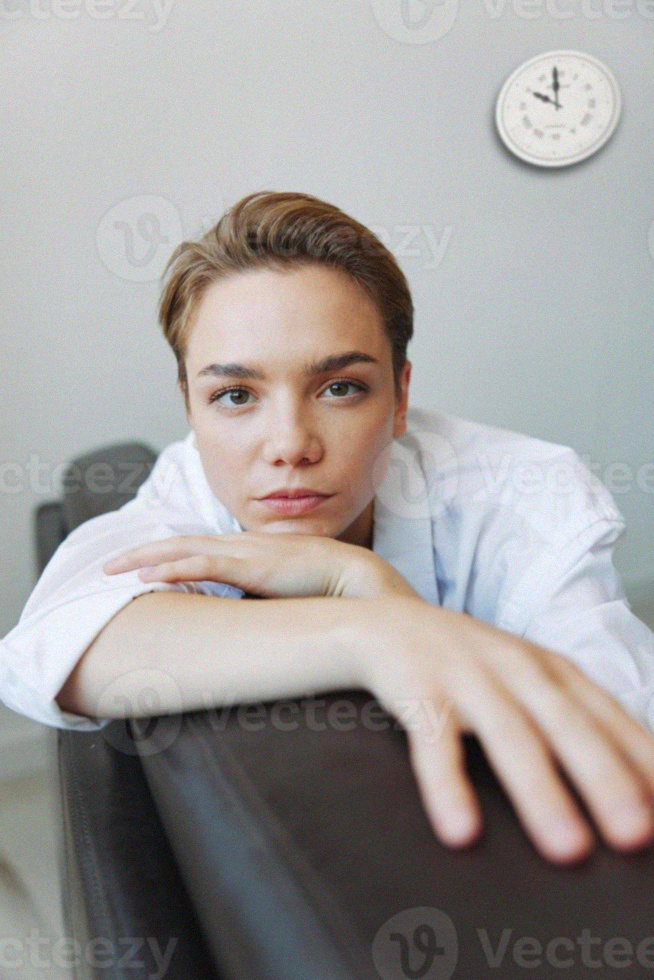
9:59
